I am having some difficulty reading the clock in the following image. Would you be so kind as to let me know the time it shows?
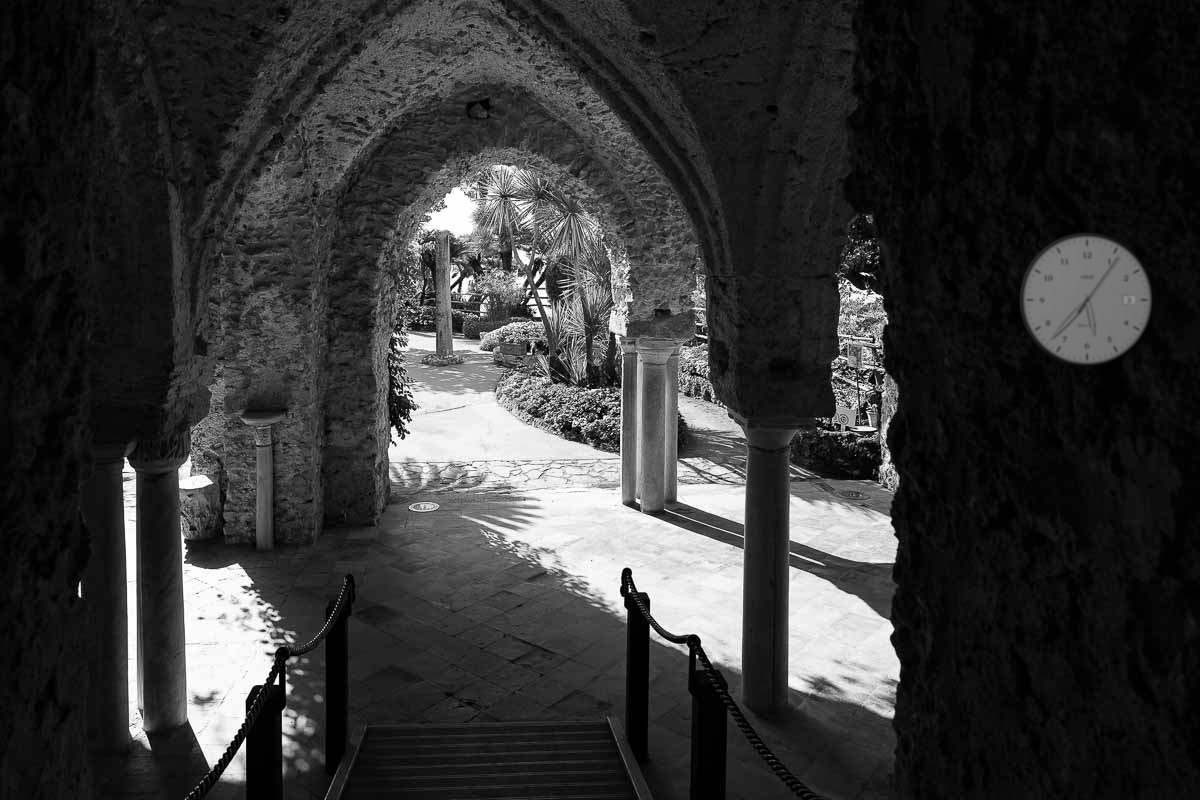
5:37:06
